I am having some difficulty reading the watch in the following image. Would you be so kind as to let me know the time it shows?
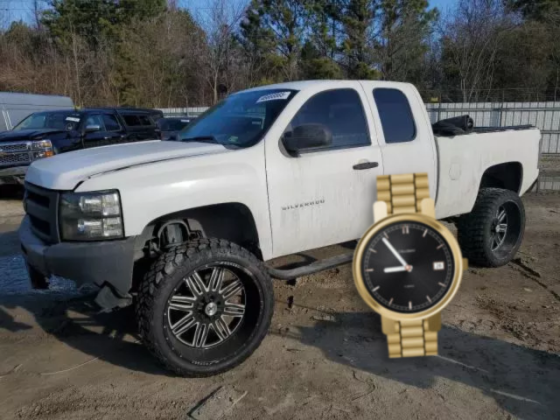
8:54
